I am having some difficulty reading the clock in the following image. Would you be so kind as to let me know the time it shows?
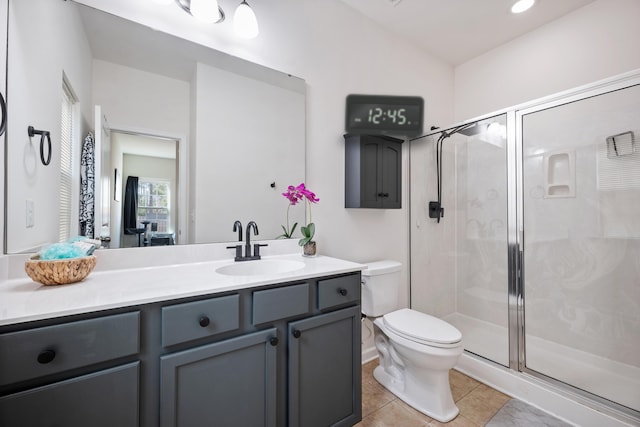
12:45
